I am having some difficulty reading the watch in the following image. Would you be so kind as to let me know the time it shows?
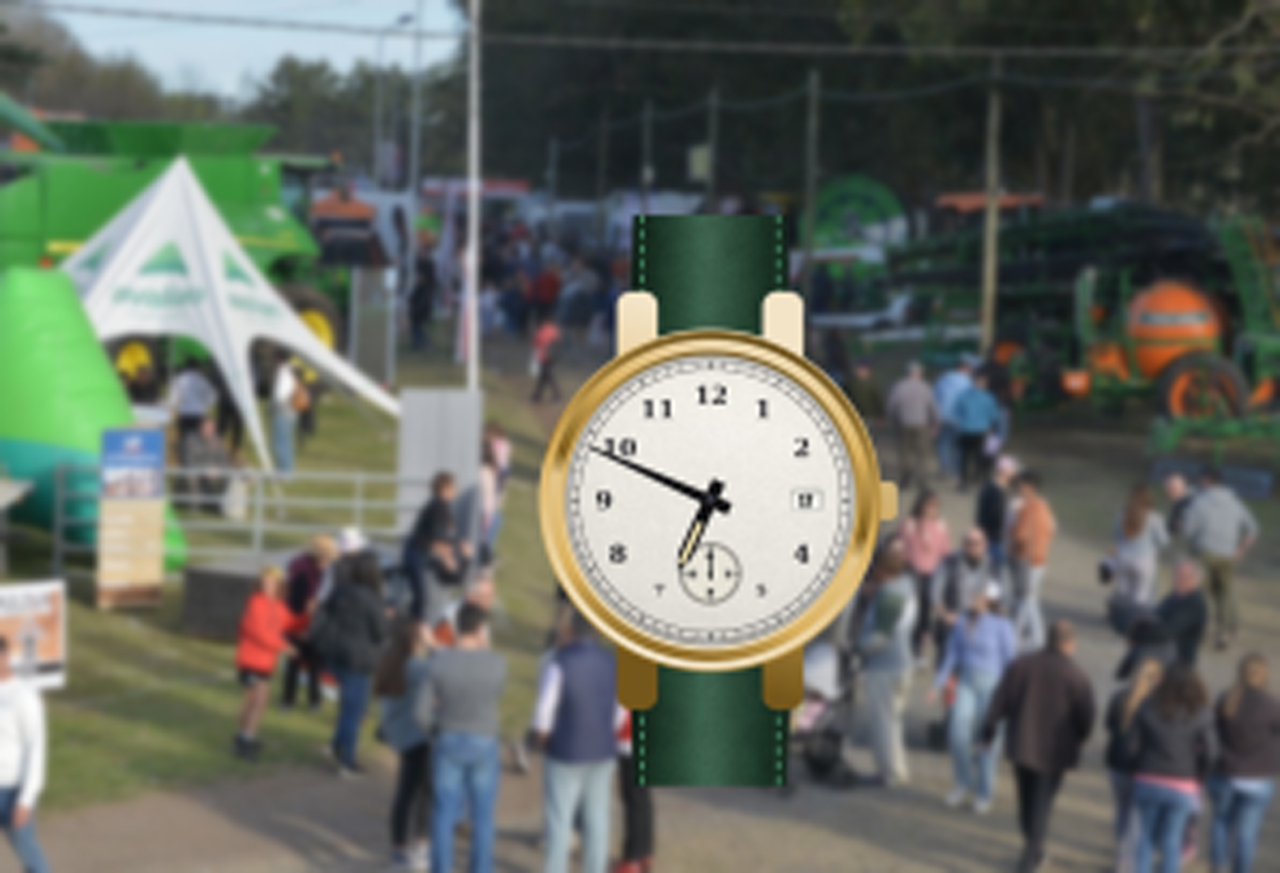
6:49
